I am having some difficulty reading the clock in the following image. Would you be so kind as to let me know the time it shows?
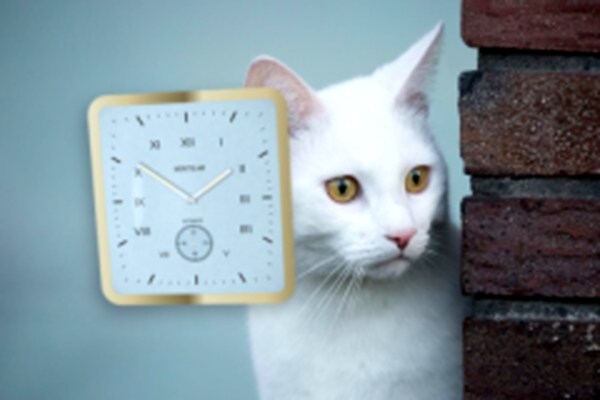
1:51
